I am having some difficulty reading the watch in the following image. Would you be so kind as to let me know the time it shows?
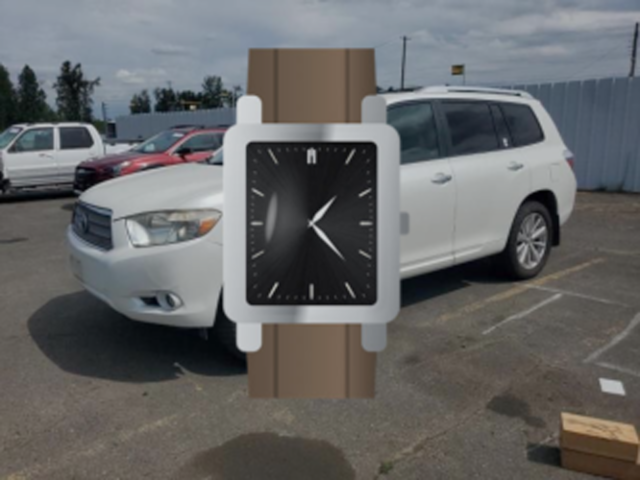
1:23
